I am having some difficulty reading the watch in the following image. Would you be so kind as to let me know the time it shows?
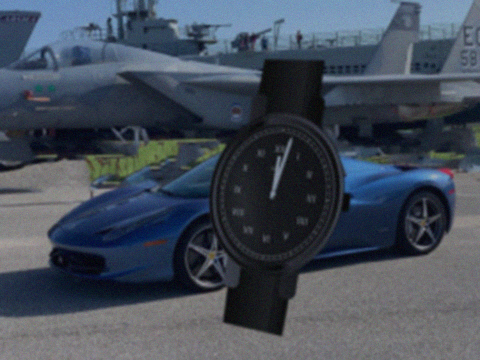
12:02
